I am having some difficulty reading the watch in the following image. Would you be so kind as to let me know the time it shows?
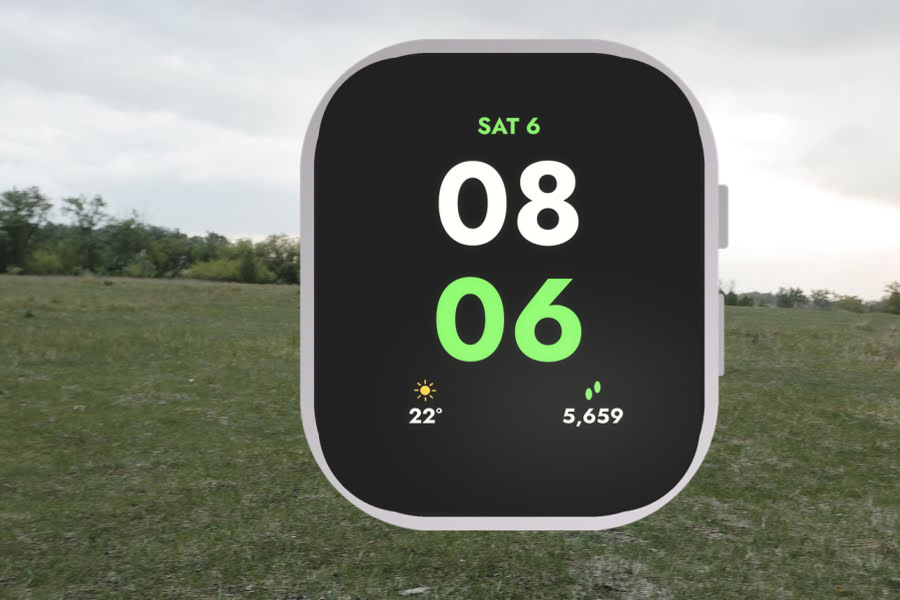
8:06
